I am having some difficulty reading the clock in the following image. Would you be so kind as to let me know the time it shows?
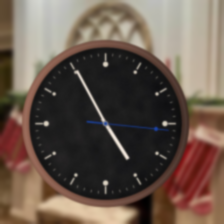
4:55:16
